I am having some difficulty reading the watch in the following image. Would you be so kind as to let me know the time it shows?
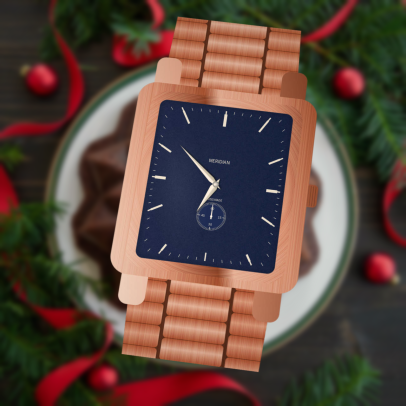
6:52
